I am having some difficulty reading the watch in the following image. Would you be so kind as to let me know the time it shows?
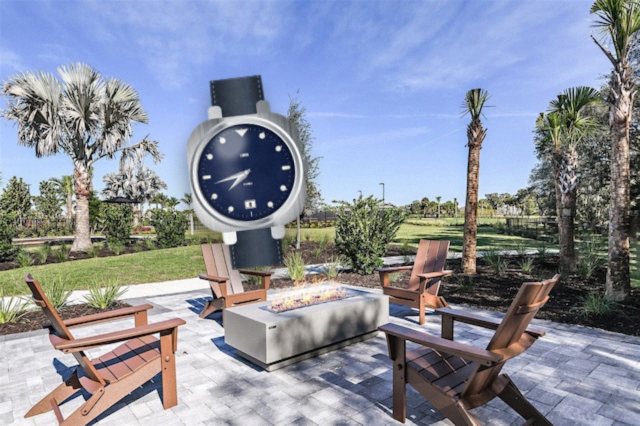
7:43
